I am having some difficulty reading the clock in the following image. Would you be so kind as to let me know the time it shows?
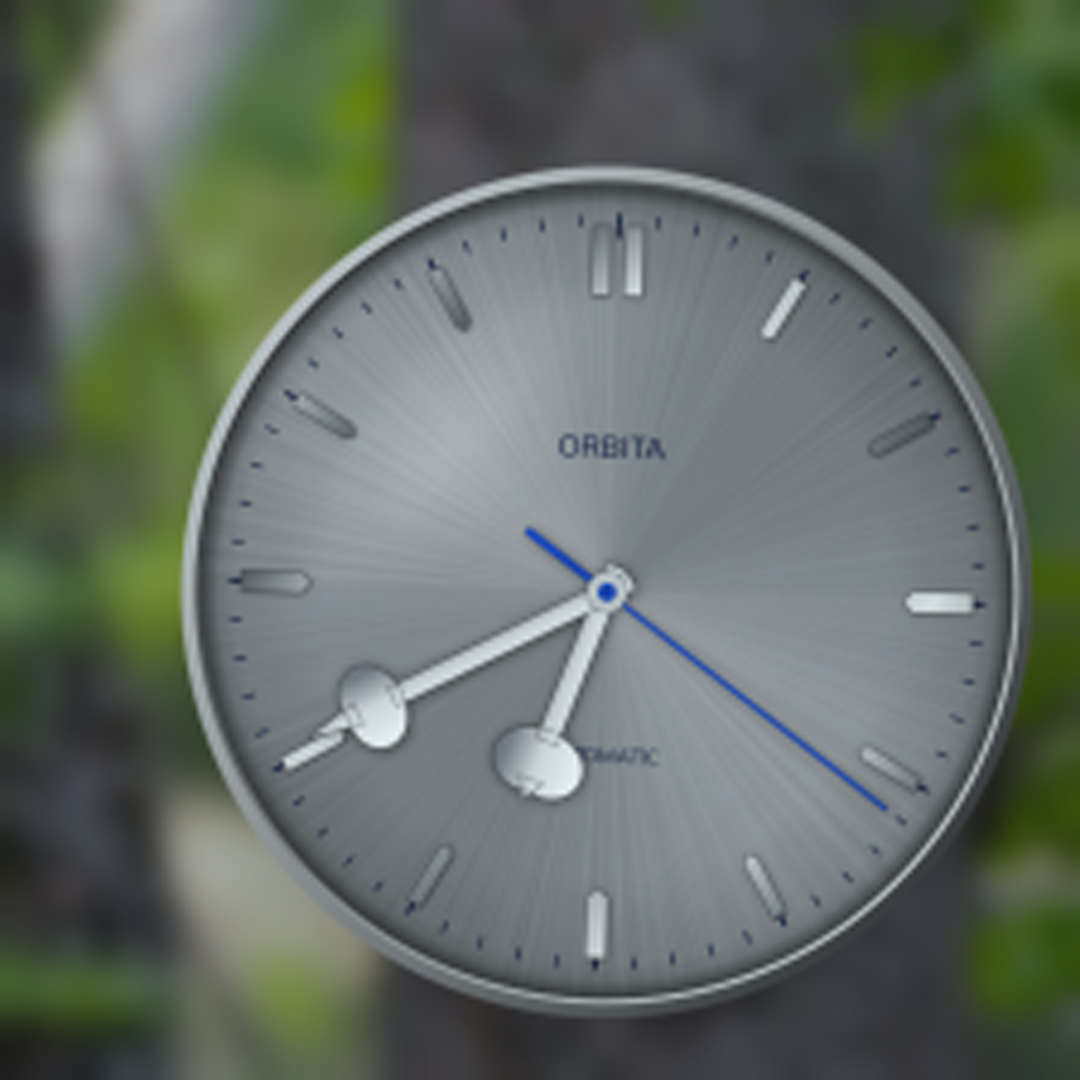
6:40:21
